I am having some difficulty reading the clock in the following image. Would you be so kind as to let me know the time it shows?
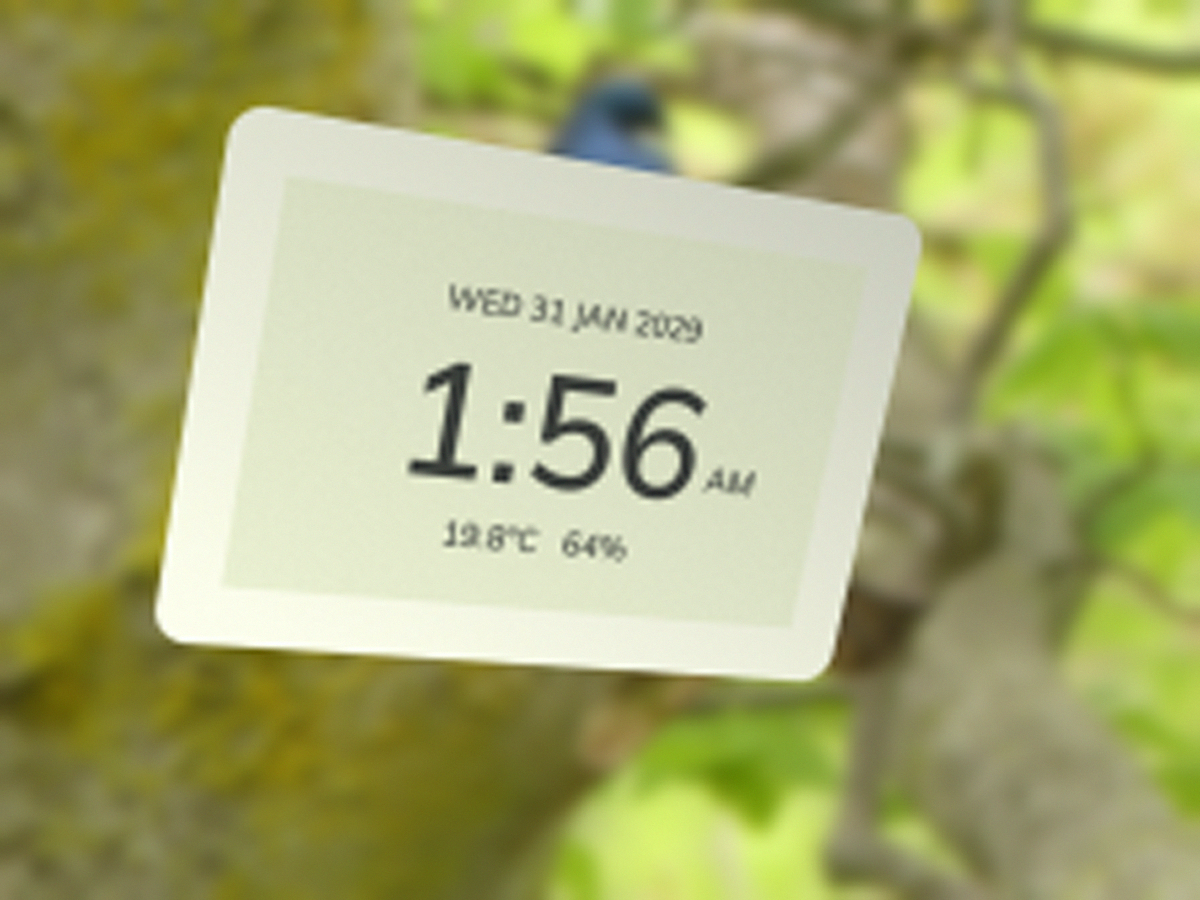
1:56
